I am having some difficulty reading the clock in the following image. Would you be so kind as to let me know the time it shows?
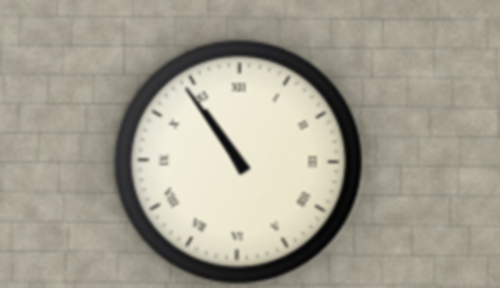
10:54
